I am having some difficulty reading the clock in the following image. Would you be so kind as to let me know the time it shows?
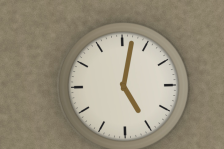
5:02
